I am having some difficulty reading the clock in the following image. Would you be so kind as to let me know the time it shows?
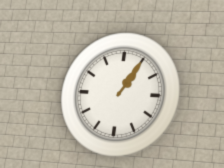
1:05
